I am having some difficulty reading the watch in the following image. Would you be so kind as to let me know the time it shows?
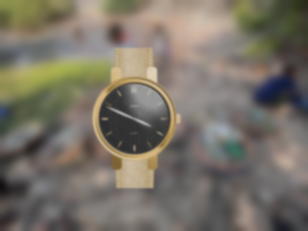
3:49
